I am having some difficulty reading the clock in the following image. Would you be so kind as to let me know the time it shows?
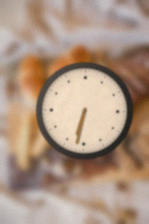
6:32
